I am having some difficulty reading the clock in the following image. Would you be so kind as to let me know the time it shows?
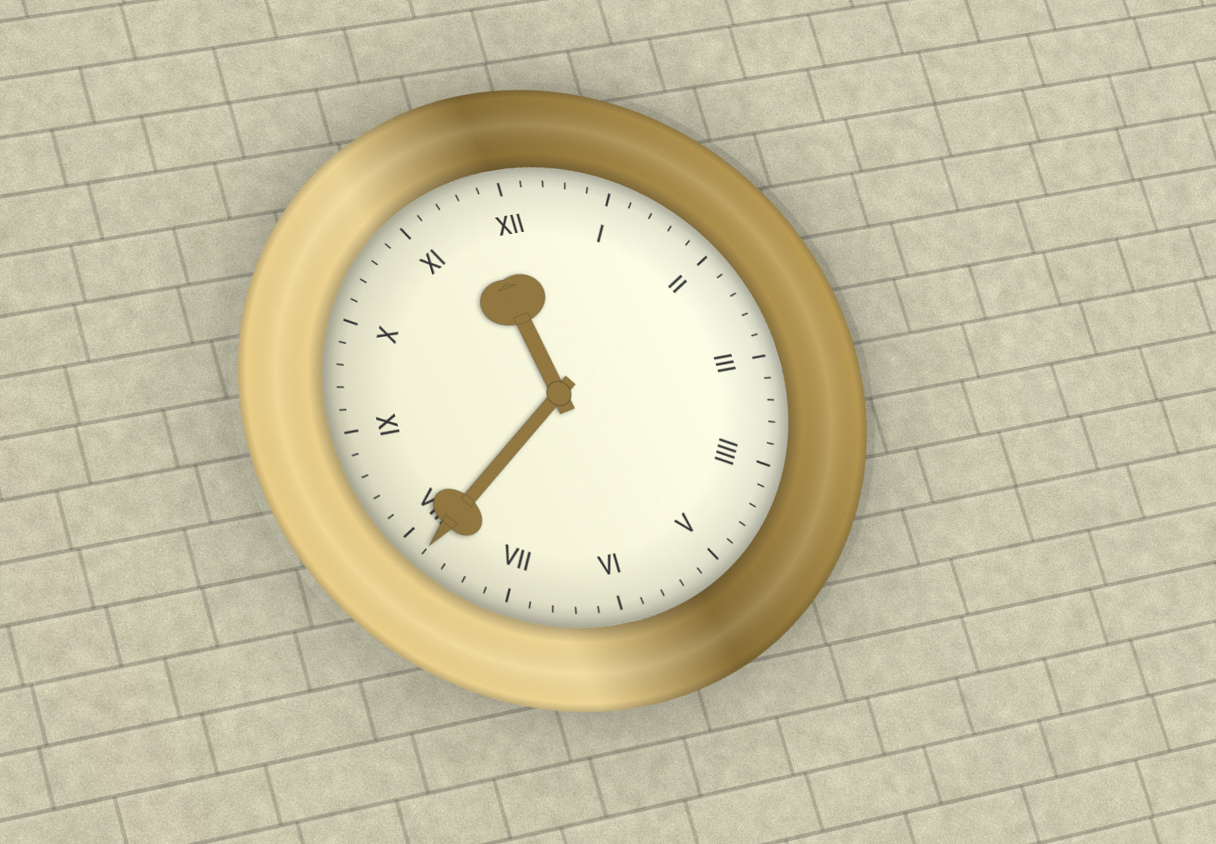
11:39
